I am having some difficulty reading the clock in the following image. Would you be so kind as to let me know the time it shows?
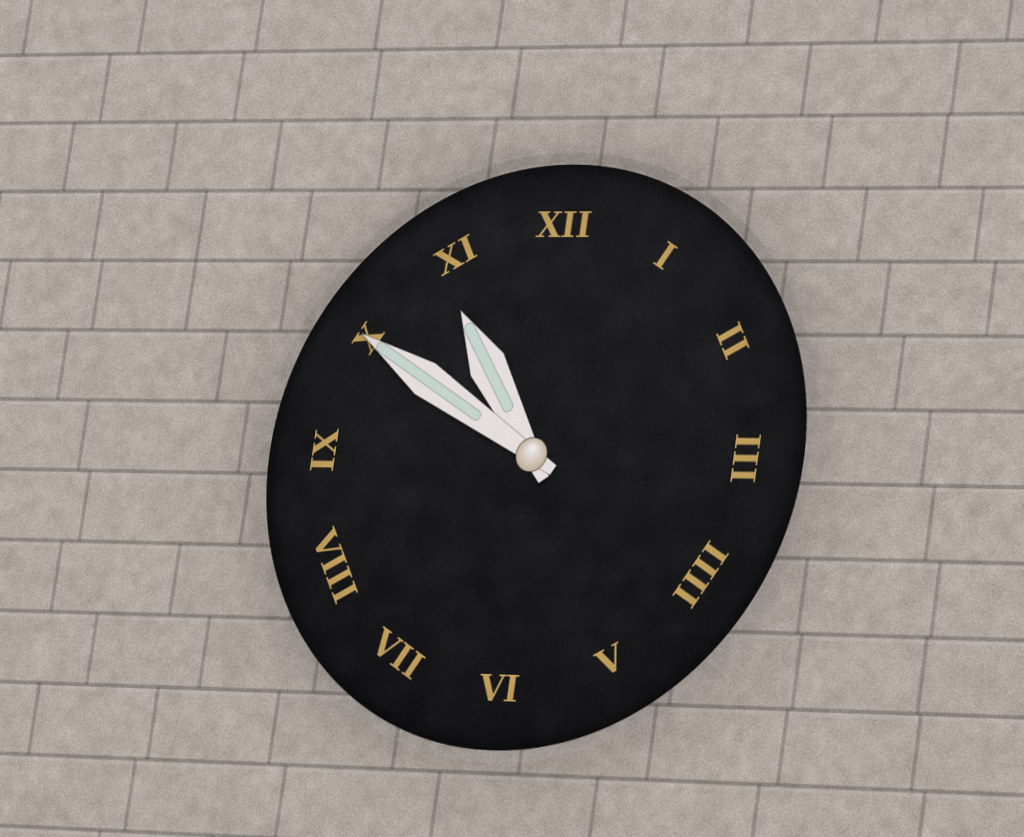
10:50
